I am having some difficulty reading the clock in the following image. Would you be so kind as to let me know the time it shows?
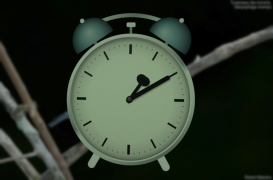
1:10
